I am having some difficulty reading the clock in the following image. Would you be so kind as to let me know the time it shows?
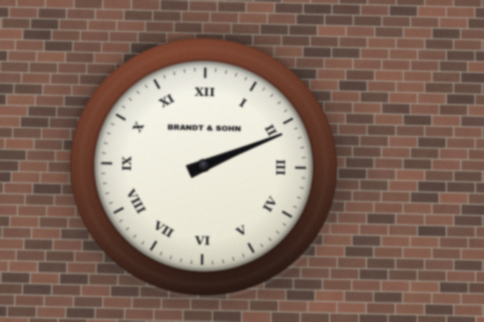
2:11
